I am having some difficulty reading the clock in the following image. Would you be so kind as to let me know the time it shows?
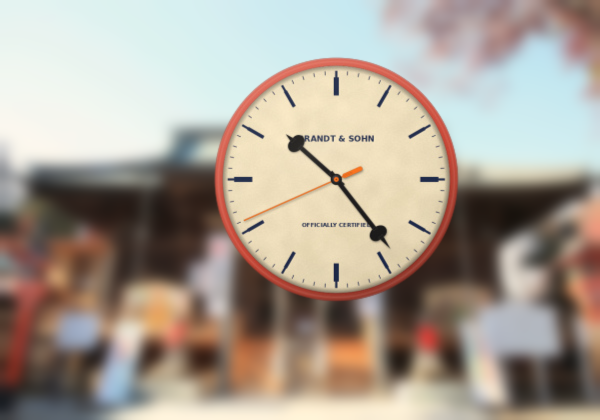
10:23:41
